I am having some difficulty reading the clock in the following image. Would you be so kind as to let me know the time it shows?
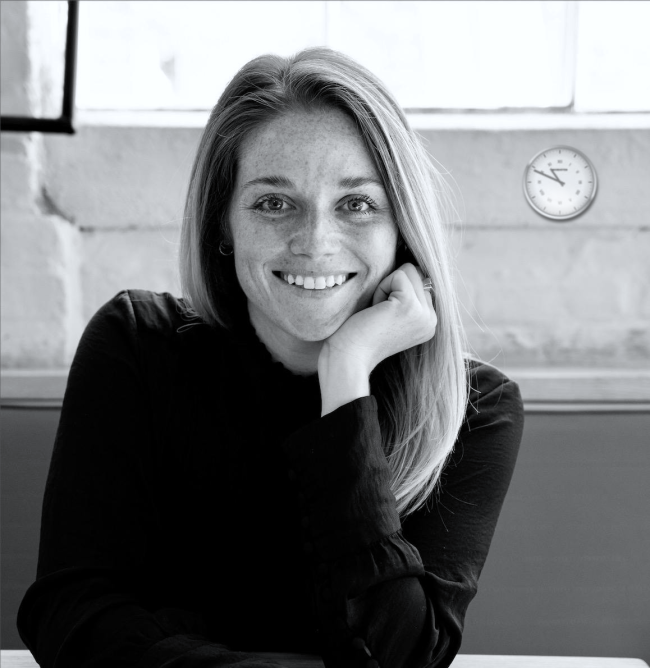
10:49
